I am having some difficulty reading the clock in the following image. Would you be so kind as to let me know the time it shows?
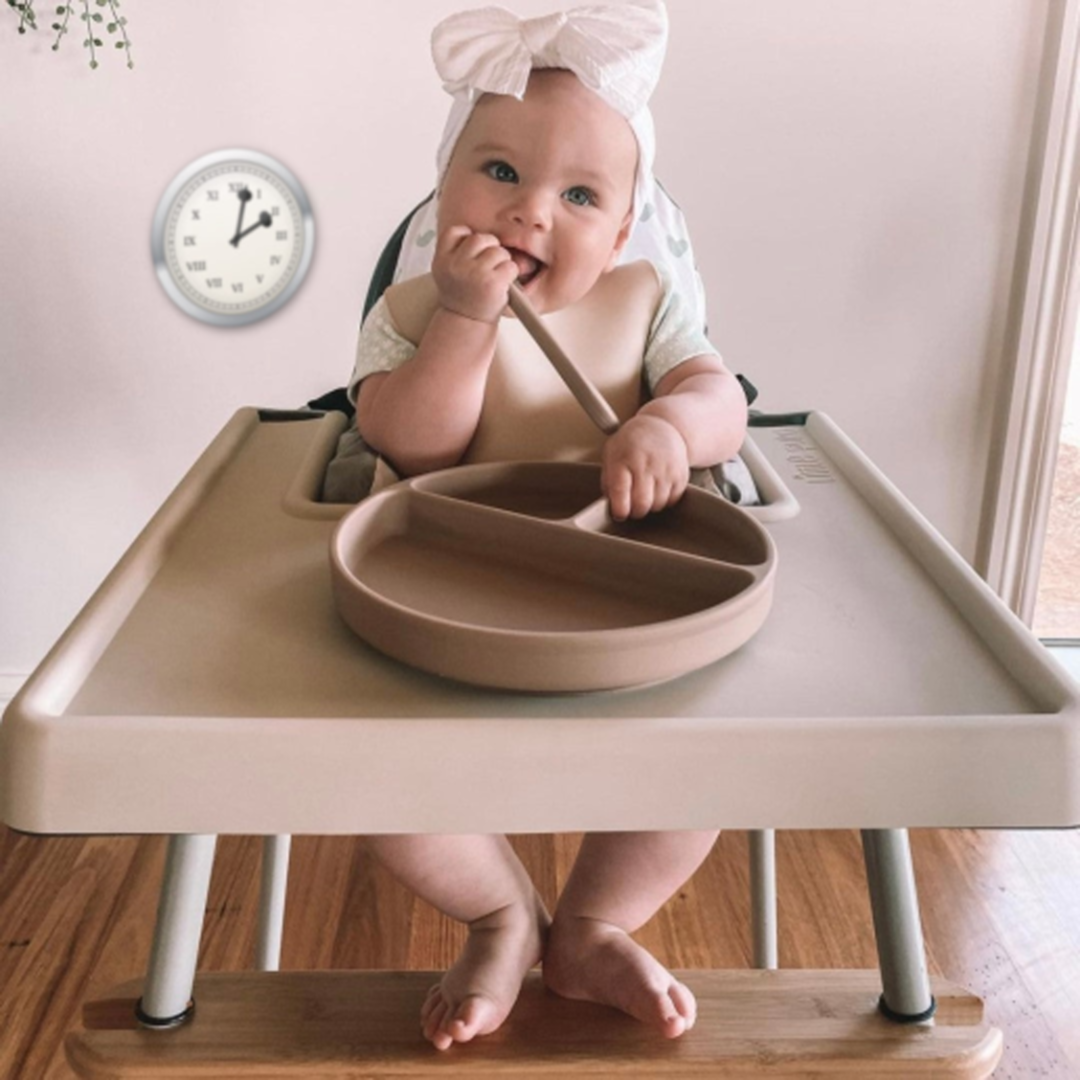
2:02
